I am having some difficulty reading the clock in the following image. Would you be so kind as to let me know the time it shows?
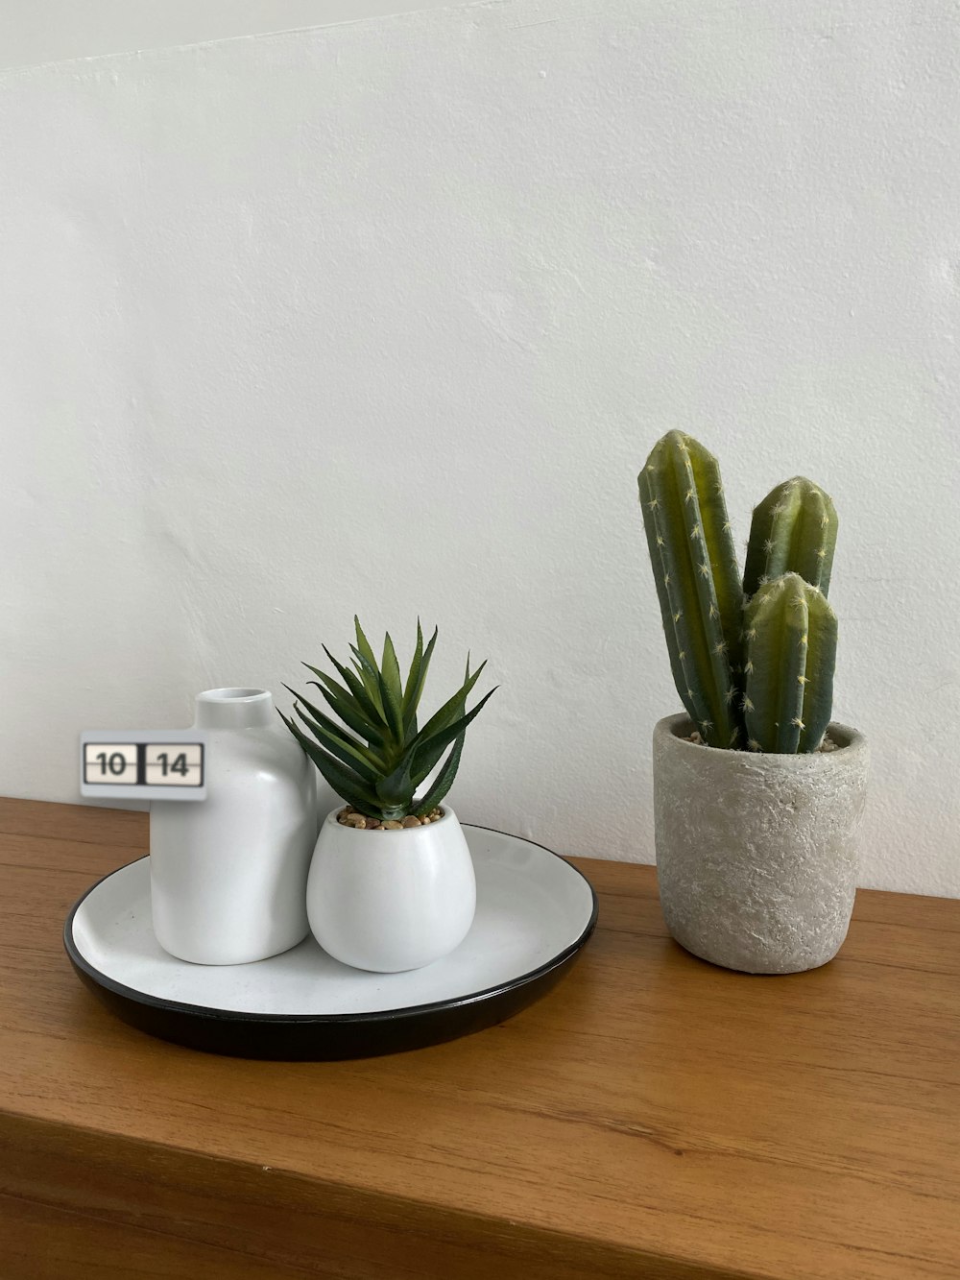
10:14
